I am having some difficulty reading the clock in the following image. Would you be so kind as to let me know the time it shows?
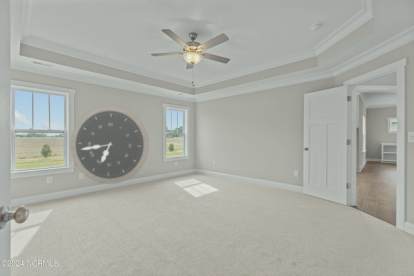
6:43
